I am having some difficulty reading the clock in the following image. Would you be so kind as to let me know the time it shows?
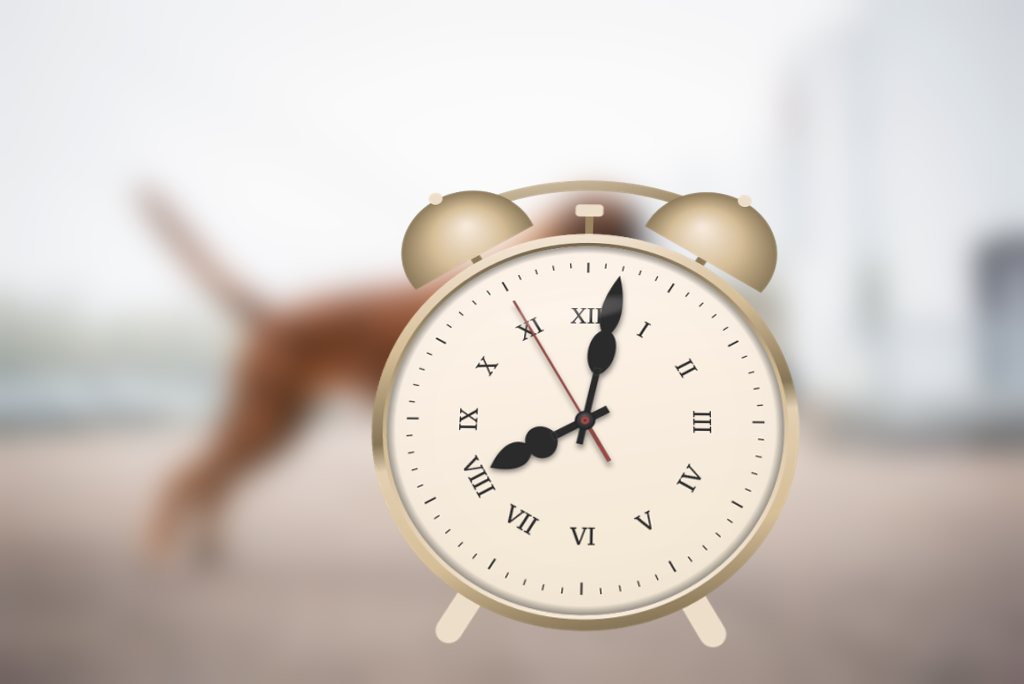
8:01:55
